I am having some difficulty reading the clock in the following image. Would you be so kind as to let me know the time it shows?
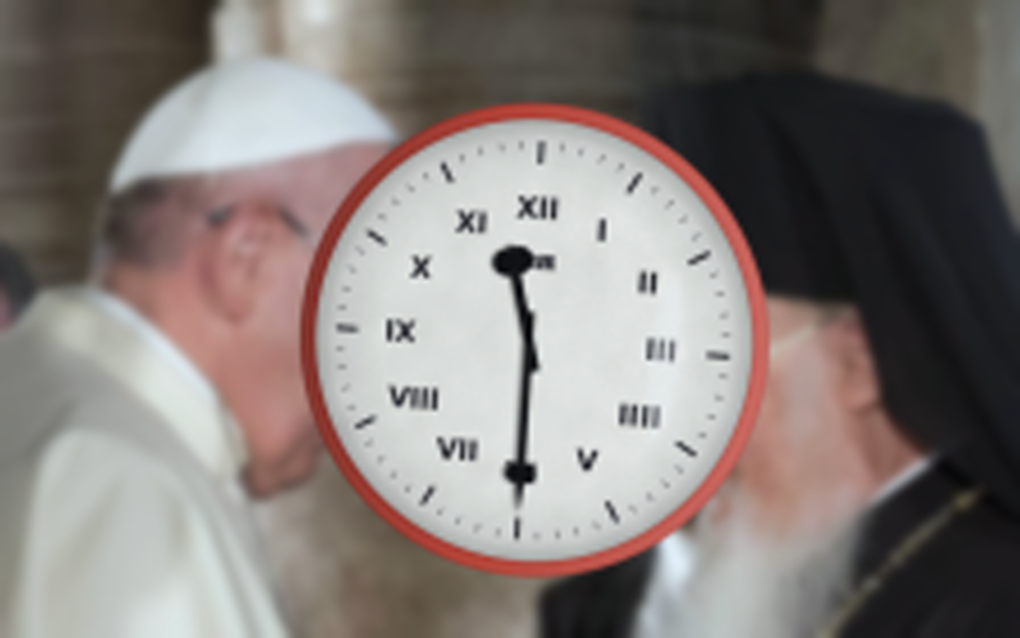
11:30
